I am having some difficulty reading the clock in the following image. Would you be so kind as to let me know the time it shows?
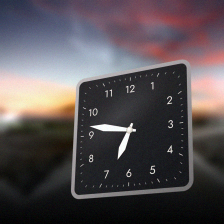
6:47
